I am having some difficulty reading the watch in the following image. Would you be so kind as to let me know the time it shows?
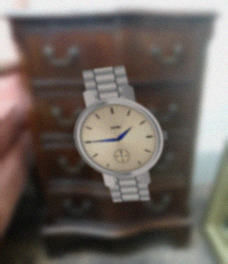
1:45
